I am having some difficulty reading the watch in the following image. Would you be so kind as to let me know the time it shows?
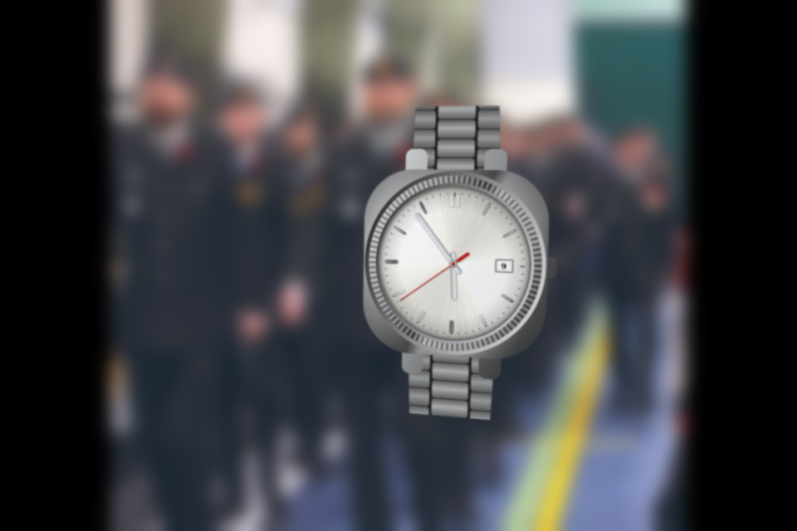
5:53:39
